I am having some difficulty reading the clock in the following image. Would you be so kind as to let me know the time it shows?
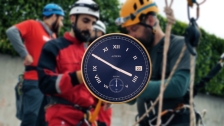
3:50
